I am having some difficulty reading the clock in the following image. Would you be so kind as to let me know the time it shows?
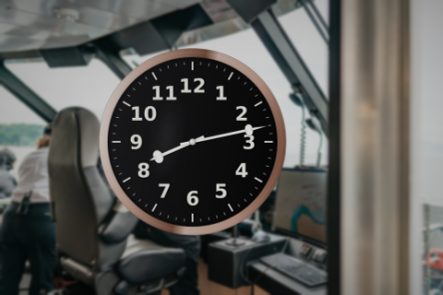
8:13
